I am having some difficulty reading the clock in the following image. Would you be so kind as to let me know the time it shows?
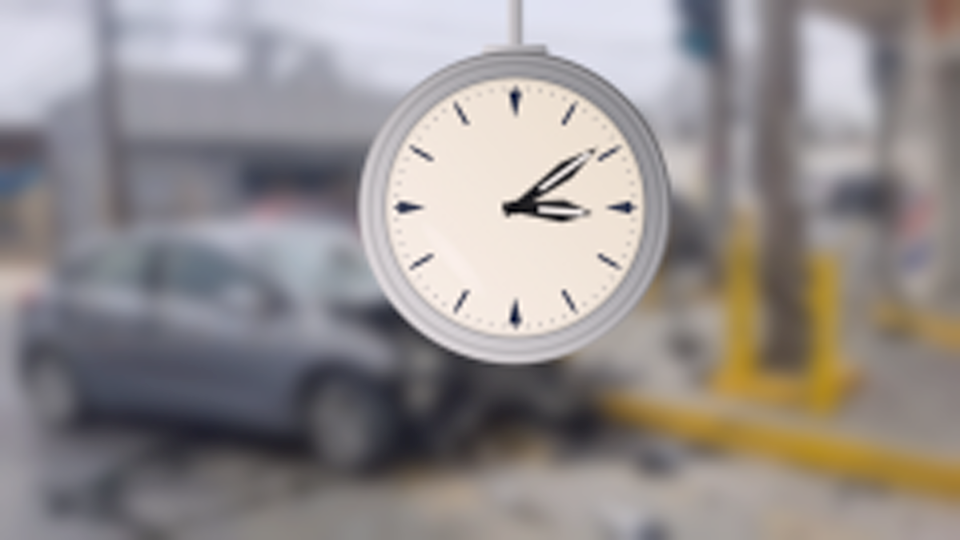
3:09
